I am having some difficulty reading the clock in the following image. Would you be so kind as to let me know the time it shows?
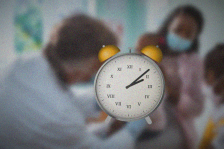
2:08
